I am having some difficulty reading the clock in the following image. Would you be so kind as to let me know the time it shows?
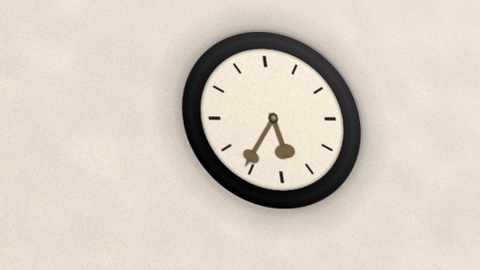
5:36
